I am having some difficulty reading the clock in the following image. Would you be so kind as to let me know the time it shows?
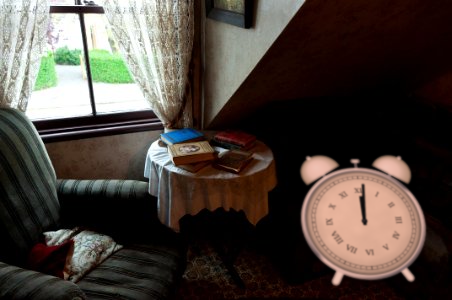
12:01
